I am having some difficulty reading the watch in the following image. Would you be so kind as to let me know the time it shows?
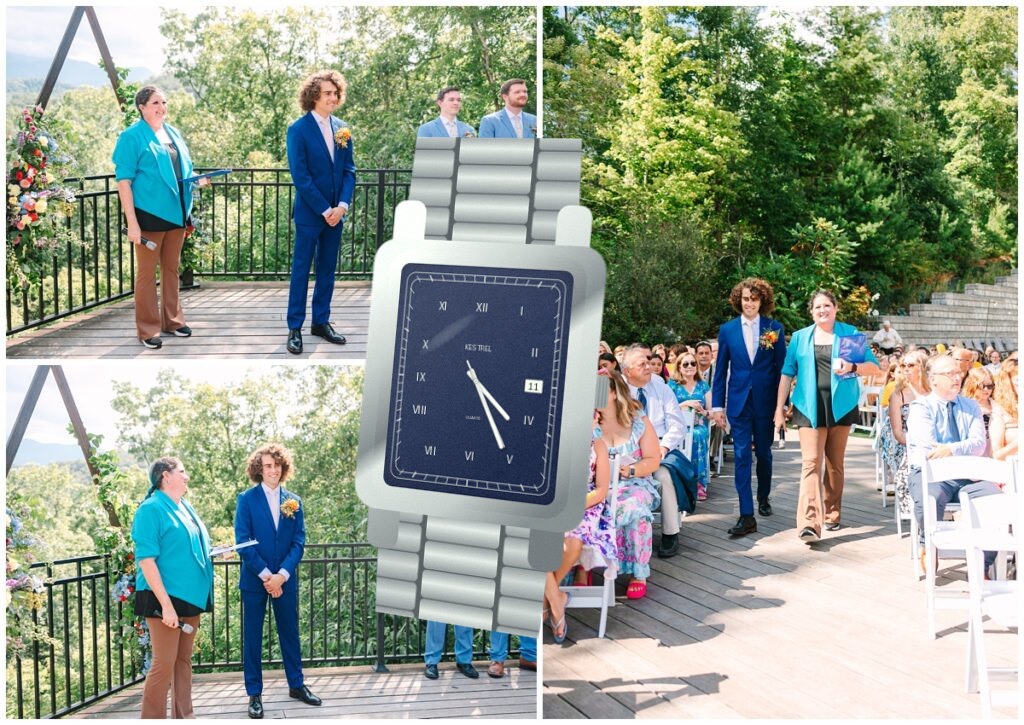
4:25:25
